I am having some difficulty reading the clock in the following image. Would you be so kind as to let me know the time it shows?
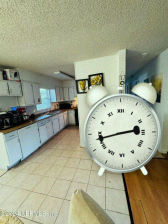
2:43
